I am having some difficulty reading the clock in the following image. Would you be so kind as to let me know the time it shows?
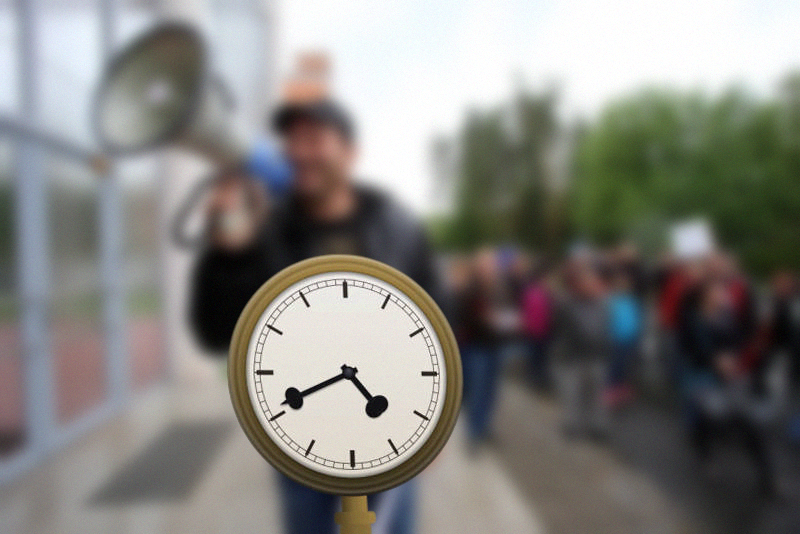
4:41
